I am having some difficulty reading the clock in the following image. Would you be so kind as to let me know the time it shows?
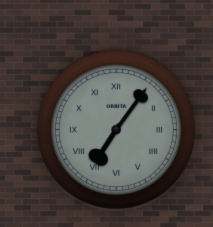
7:06
